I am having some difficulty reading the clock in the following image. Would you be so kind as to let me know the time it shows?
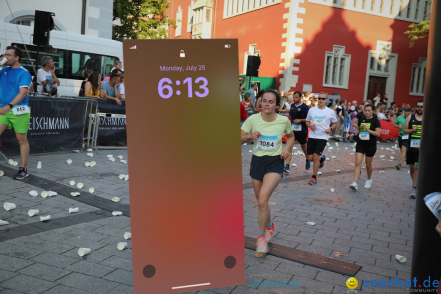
6:13
